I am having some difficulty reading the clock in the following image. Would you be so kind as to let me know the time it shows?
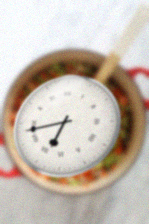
6:43
